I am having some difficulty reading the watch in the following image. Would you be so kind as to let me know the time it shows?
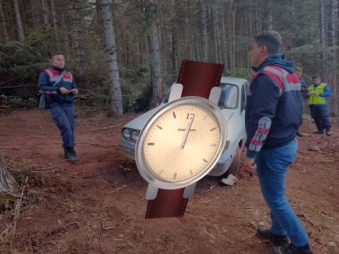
12:01
